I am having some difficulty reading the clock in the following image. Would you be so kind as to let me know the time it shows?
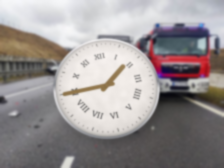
1:45
